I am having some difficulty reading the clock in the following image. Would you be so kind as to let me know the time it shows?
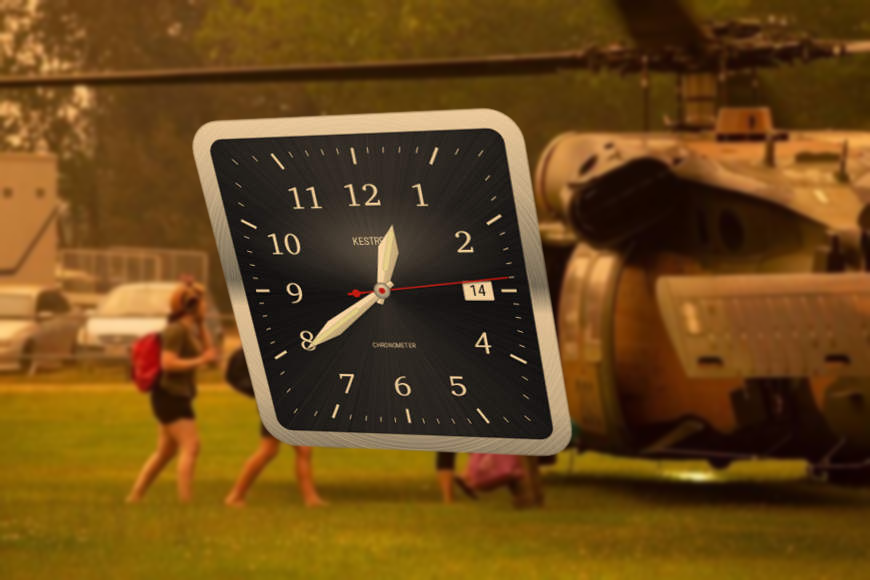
12:39:14
